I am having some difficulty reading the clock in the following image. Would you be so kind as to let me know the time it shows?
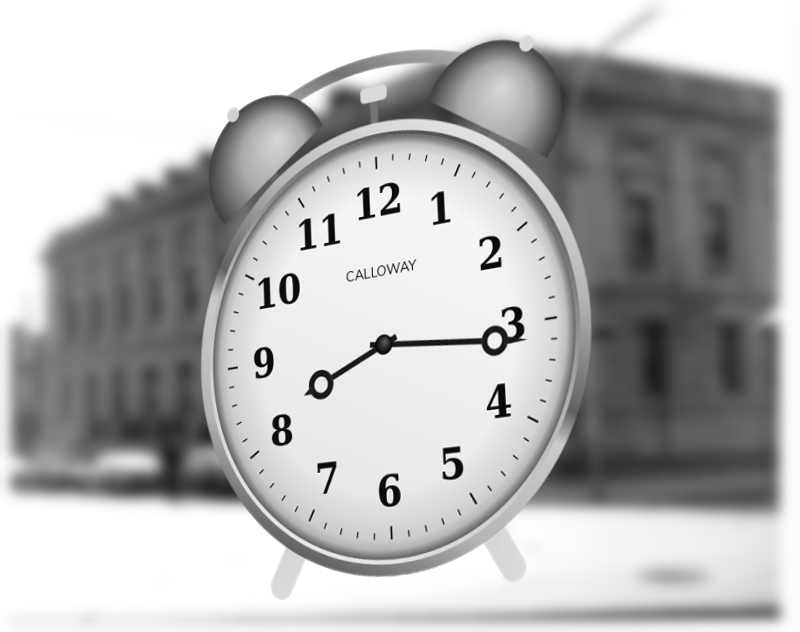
8:16
